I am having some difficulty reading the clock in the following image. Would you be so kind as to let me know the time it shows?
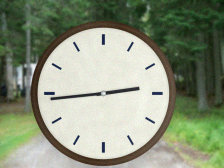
2:44
